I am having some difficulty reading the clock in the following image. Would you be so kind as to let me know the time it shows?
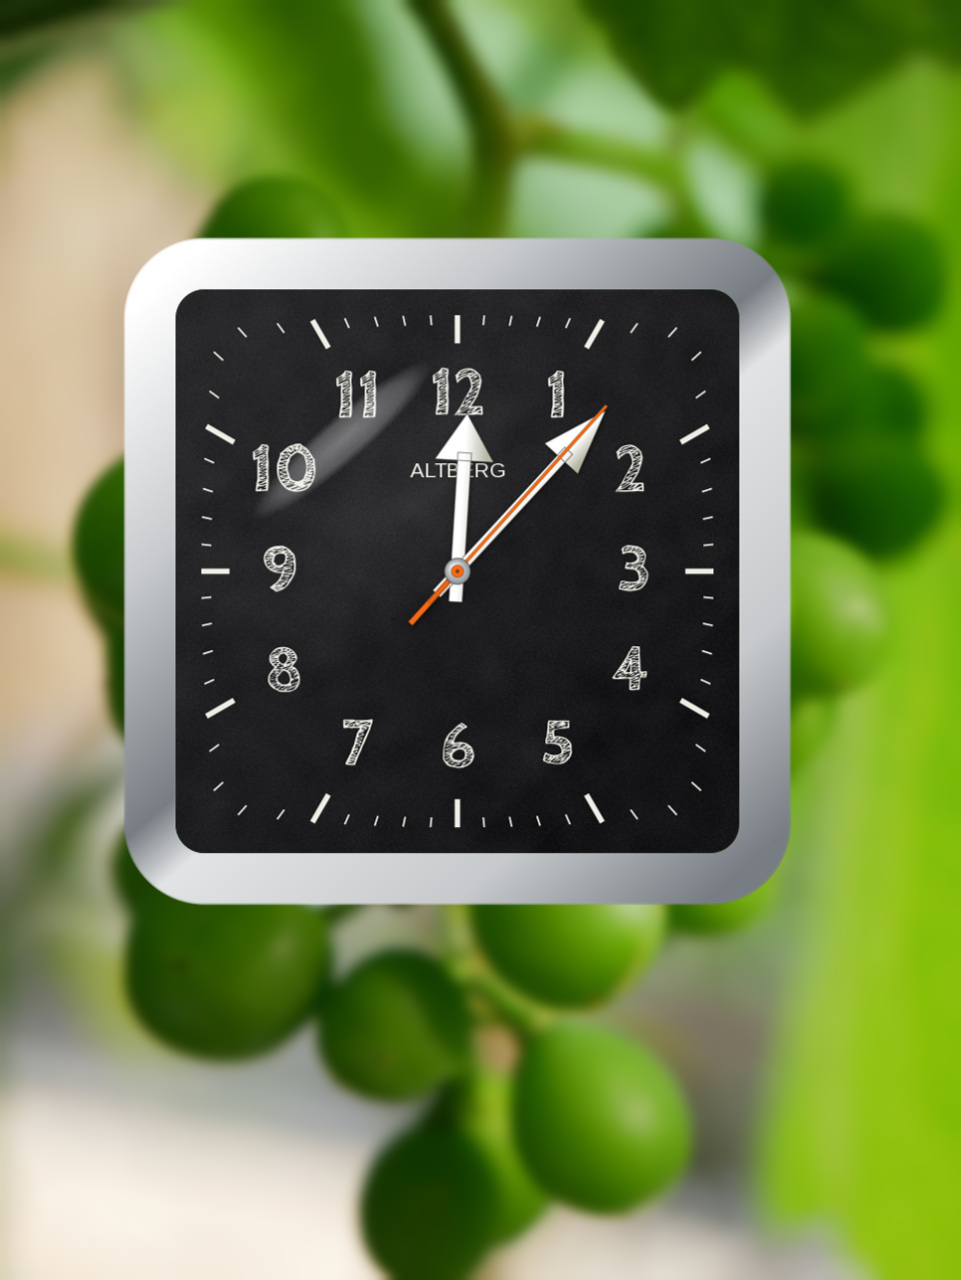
12:07:07
